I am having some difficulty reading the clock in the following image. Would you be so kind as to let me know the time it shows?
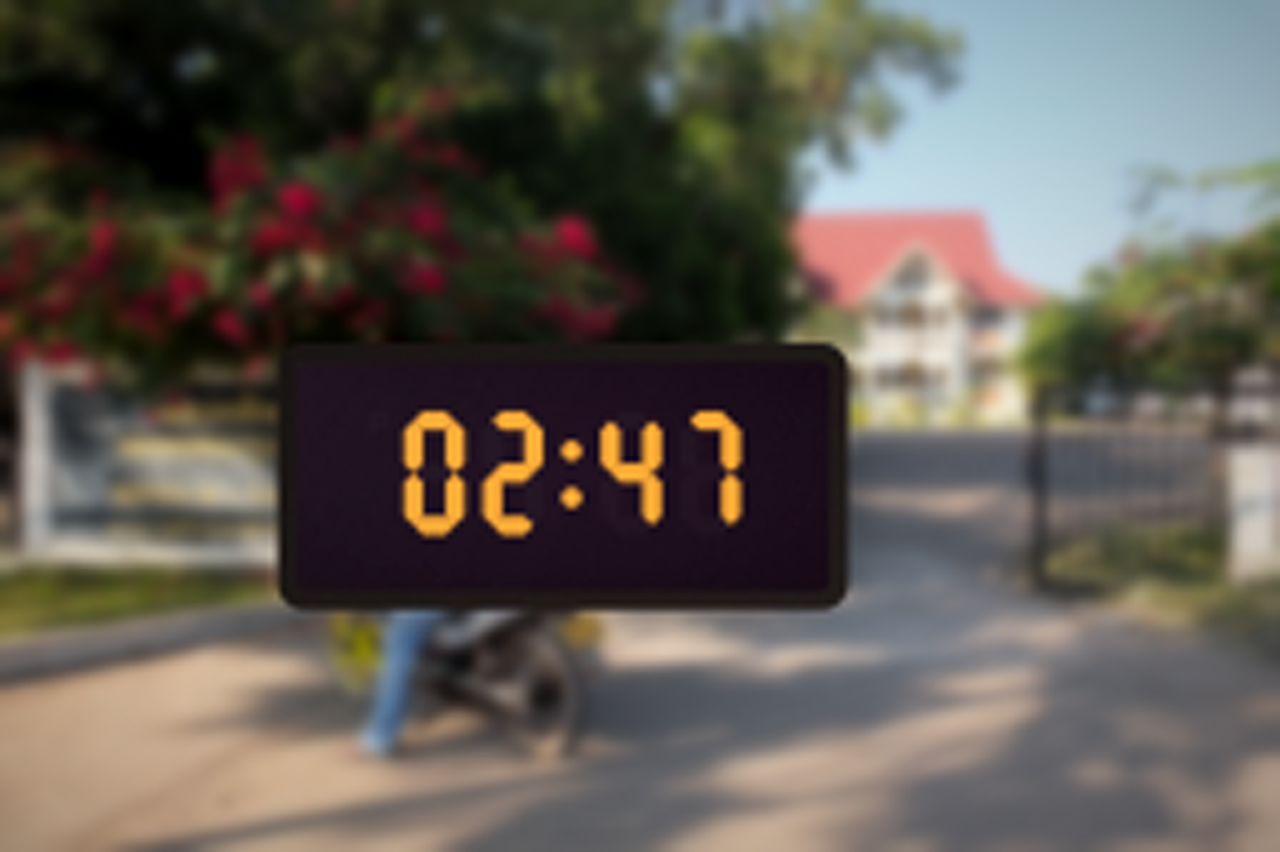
2:47
